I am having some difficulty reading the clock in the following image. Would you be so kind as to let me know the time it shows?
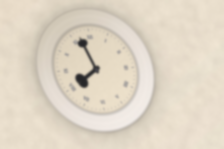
7:57
